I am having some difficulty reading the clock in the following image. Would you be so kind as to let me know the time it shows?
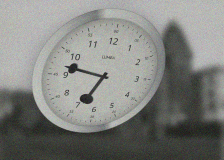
6:47
